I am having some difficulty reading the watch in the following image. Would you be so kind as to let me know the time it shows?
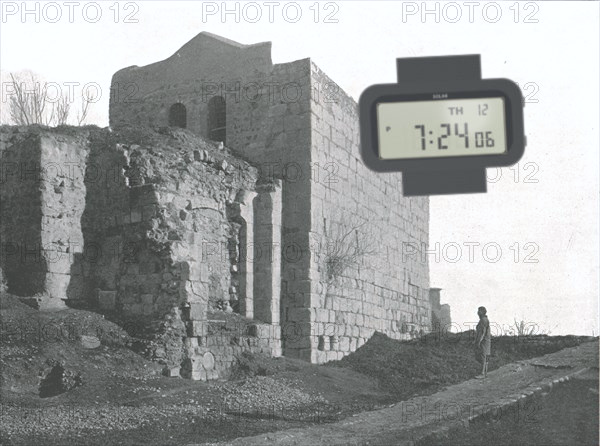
7:24:06
